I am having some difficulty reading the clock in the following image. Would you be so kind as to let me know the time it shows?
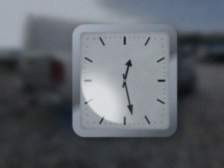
12:28
